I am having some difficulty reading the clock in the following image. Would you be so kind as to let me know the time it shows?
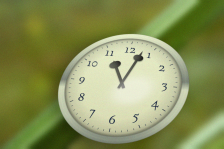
11:03
